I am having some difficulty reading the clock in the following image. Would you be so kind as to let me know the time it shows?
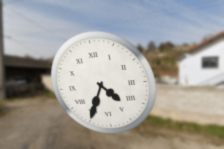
4:35
